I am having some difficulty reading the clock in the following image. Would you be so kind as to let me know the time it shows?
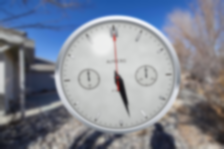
5:28
